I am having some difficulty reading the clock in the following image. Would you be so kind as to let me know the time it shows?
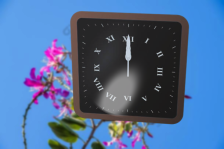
12:00
